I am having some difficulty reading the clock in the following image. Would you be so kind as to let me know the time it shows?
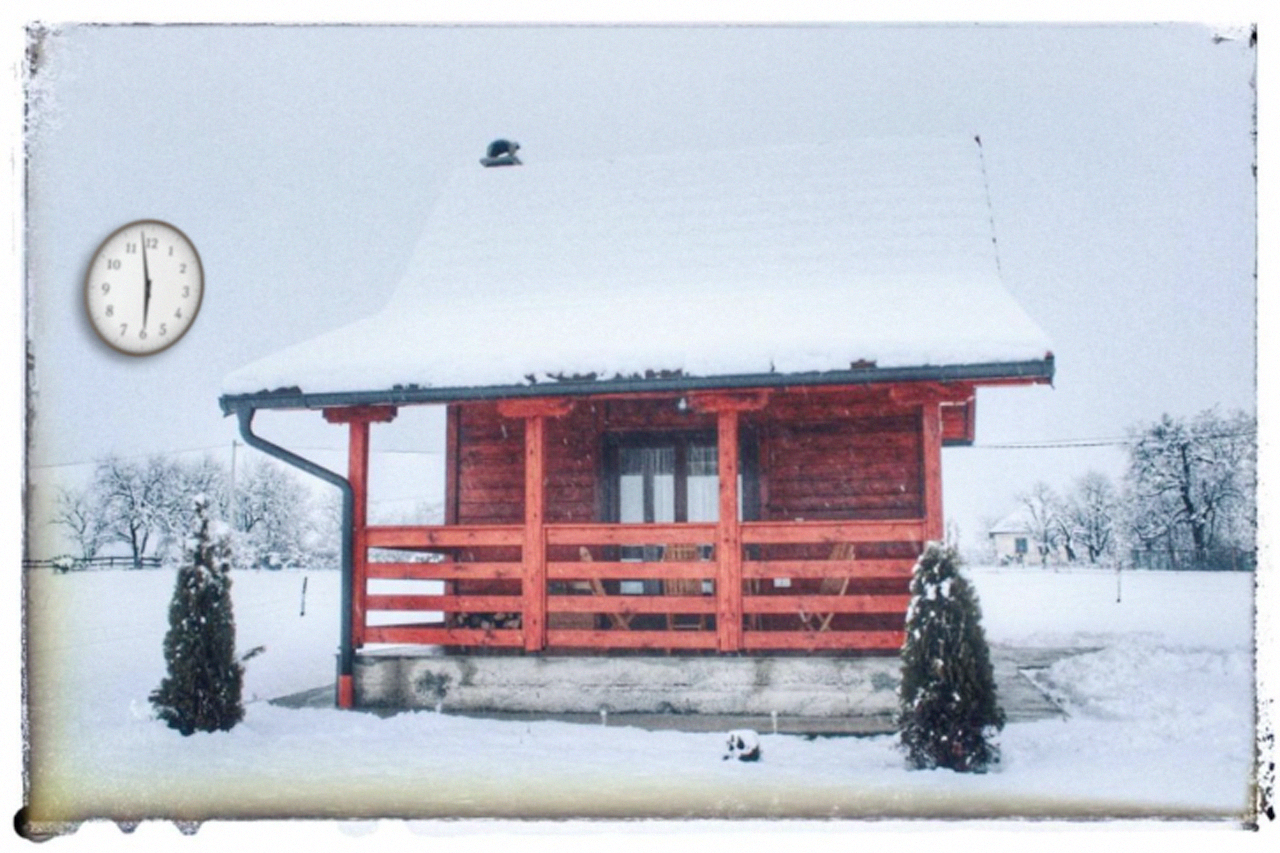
5:58
